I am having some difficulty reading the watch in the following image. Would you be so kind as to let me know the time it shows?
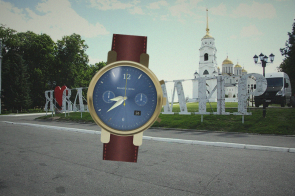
8:38
